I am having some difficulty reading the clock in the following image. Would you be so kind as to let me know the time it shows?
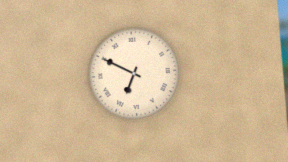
6:50
